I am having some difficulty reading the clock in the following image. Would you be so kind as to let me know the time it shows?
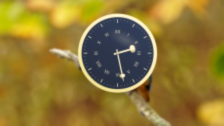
2:28
